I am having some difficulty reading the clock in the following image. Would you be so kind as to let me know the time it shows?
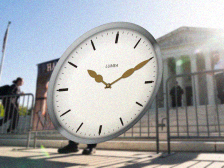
10:10
